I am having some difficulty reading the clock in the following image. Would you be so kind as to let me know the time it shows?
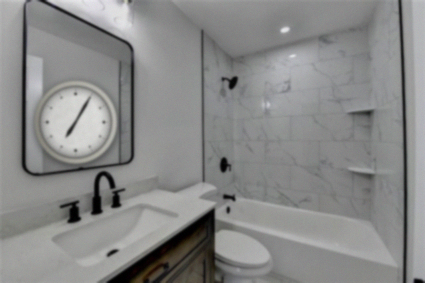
7:05
